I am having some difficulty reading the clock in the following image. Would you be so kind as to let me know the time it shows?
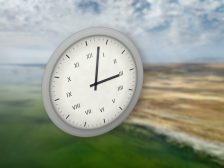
3:03
